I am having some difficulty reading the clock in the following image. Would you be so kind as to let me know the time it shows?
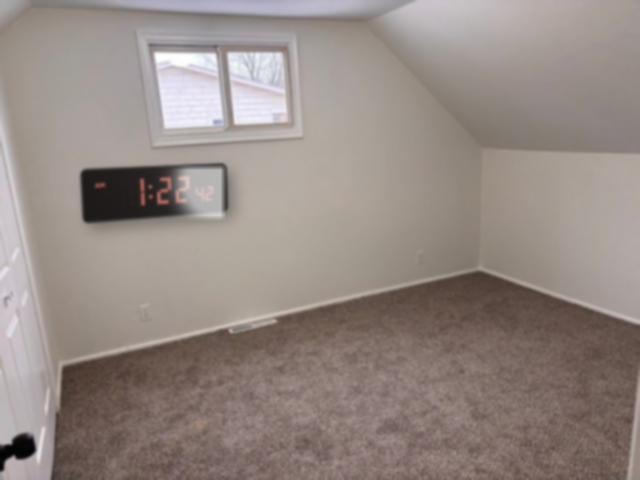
1:22:42
